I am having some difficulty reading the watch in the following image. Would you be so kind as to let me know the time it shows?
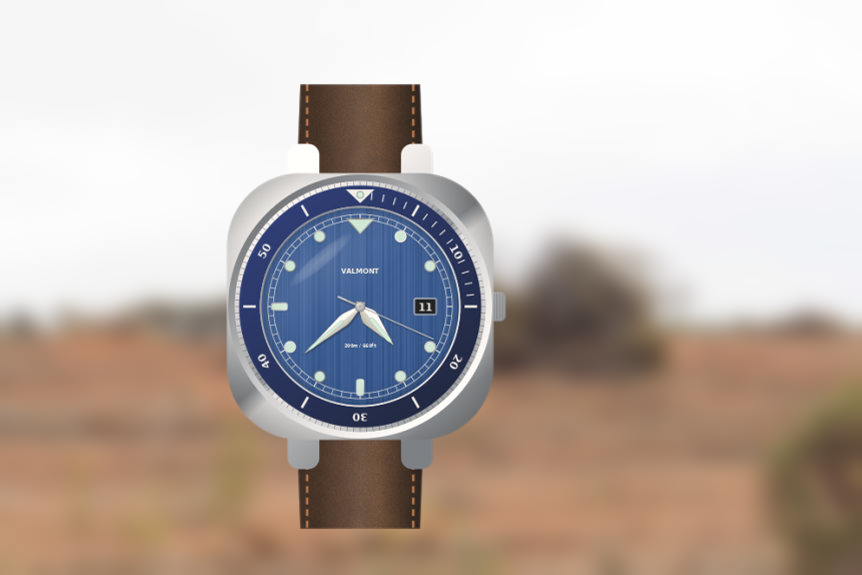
4:38:19
